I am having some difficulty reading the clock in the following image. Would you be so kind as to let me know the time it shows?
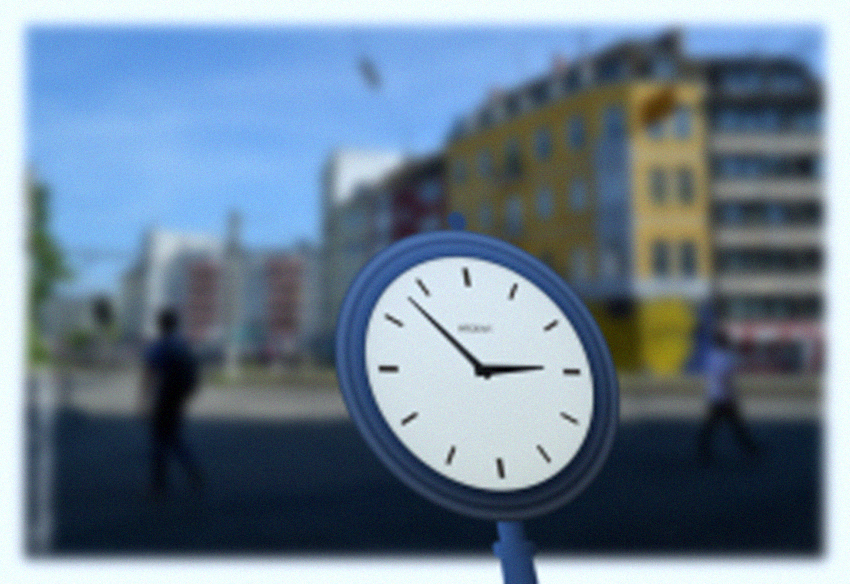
2:53
